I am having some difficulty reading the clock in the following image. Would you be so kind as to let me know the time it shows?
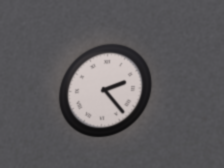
2:23
